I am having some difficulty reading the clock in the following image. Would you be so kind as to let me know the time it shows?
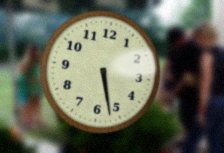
5:27
